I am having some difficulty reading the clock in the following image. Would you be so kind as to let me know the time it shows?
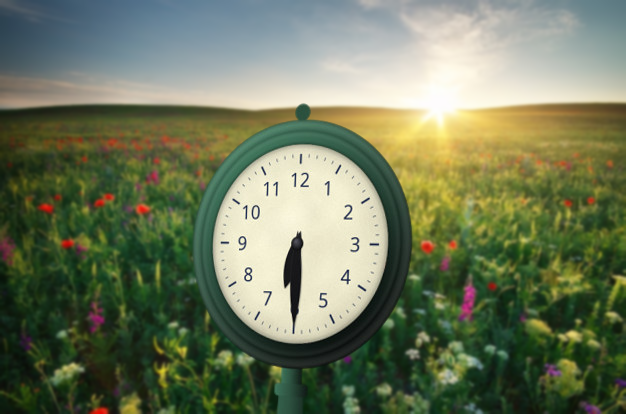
6:30
